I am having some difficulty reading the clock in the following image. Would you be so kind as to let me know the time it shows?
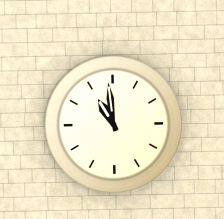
10:59
